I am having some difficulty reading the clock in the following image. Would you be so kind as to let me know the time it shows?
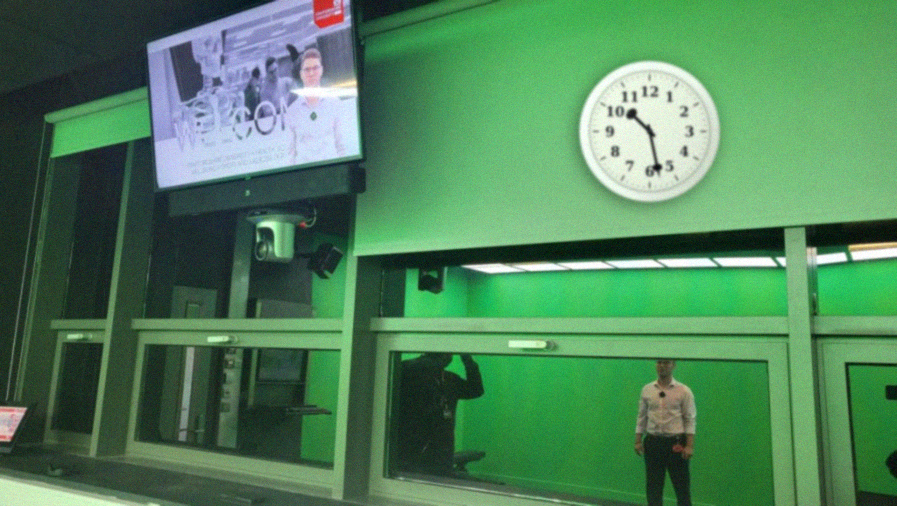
10:28
